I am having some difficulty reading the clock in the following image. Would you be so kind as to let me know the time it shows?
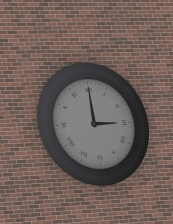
3:00
